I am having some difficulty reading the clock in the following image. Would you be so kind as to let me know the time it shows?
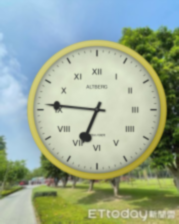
6:46
